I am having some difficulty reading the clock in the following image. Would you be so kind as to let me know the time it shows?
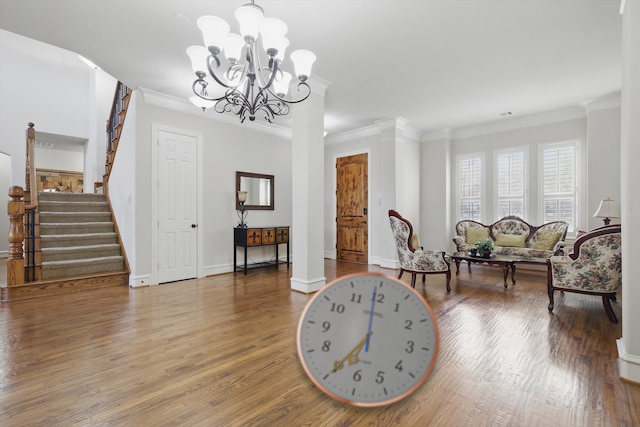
6:34:59
